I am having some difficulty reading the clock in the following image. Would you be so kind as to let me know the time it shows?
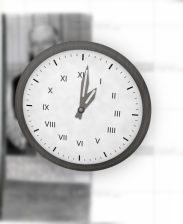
1:01
